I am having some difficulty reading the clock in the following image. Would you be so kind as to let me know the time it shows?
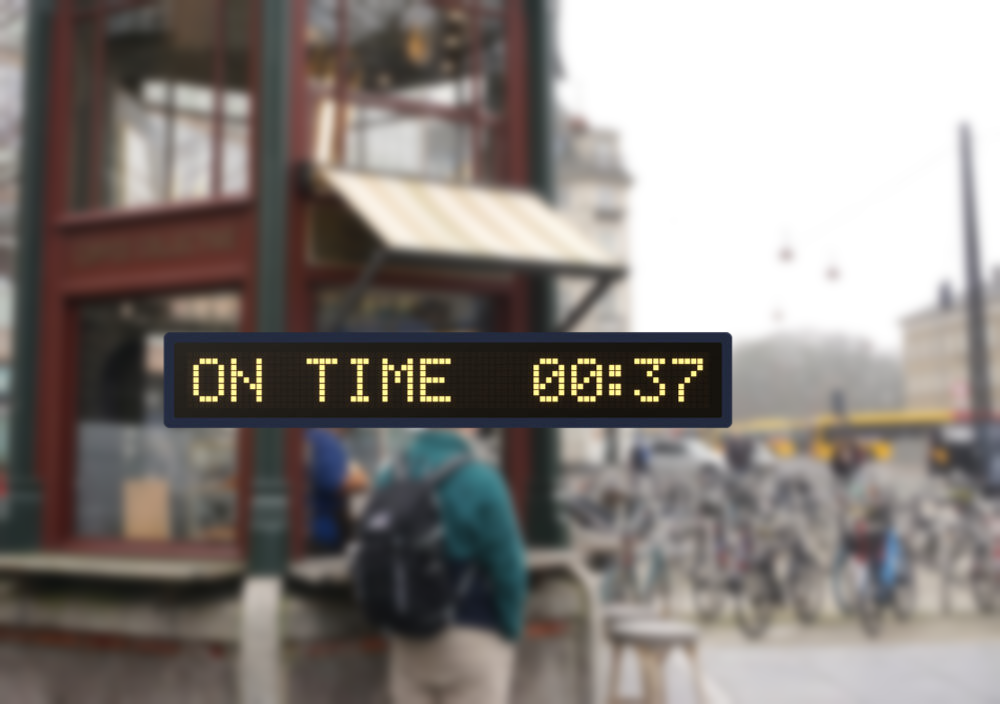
0:37
